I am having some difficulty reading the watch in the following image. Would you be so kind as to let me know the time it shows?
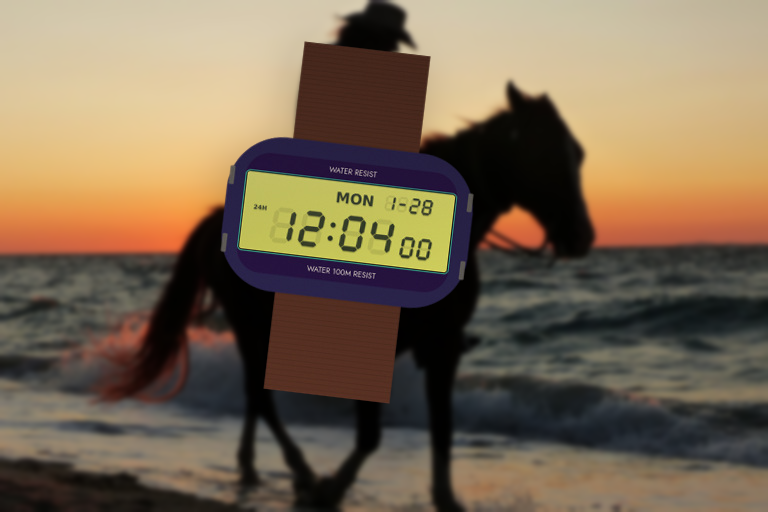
12:04:00
